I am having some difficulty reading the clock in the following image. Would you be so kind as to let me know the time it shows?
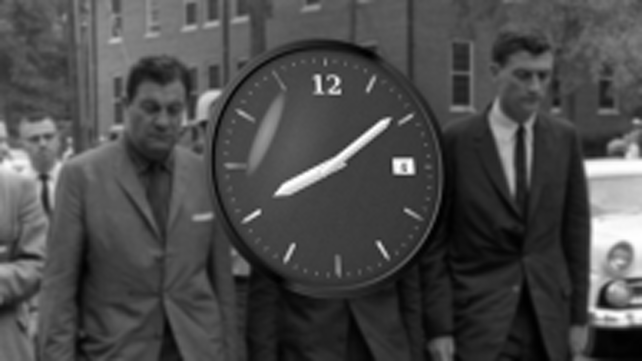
8:09
